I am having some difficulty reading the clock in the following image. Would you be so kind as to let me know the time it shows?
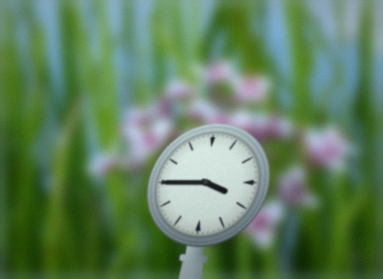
3:45
